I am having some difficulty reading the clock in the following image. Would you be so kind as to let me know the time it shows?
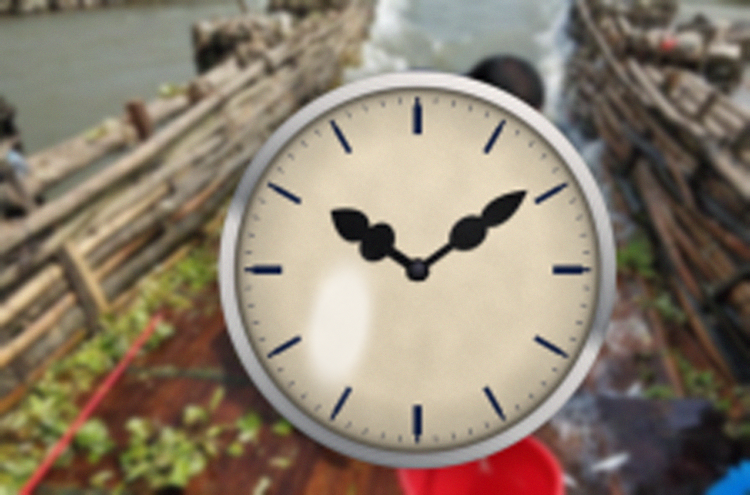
10:09
